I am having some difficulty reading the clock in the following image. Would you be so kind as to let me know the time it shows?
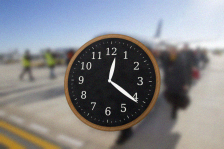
12:21
